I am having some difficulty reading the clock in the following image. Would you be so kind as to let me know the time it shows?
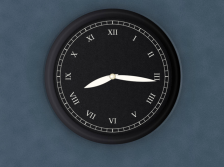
8:16
